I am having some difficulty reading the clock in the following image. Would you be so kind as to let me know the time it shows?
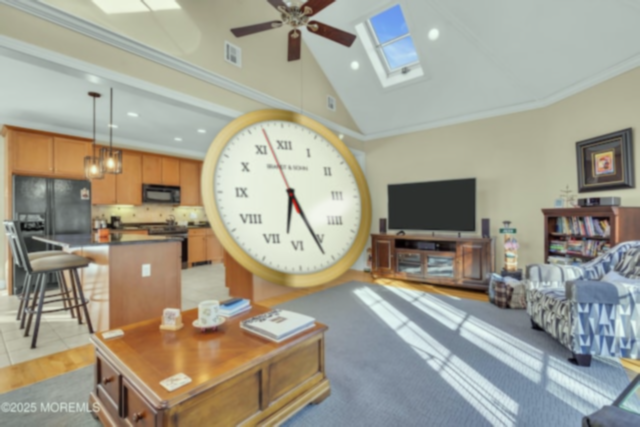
6:25:57
